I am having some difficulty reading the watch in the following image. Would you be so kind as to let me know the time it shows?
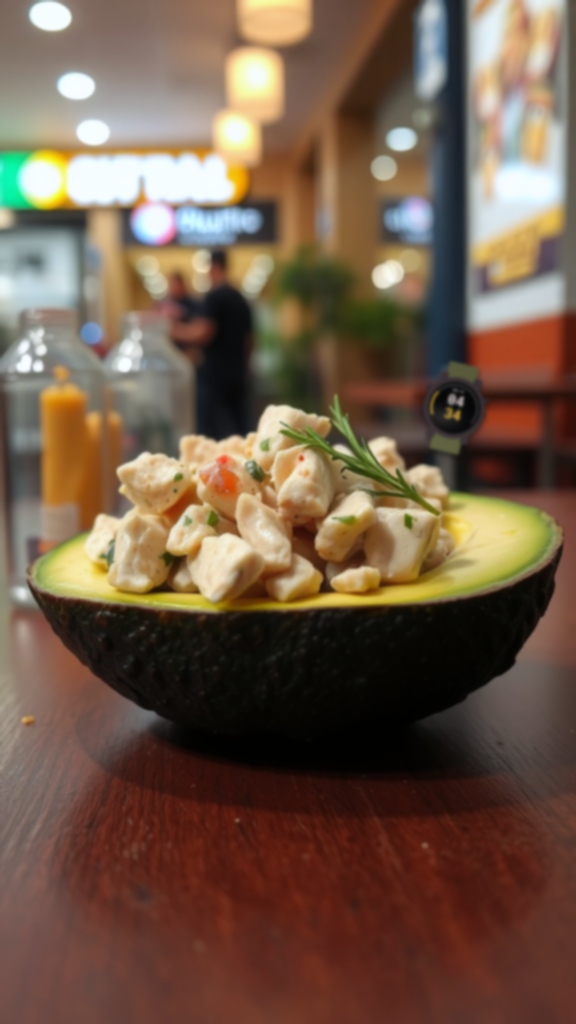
4:34
